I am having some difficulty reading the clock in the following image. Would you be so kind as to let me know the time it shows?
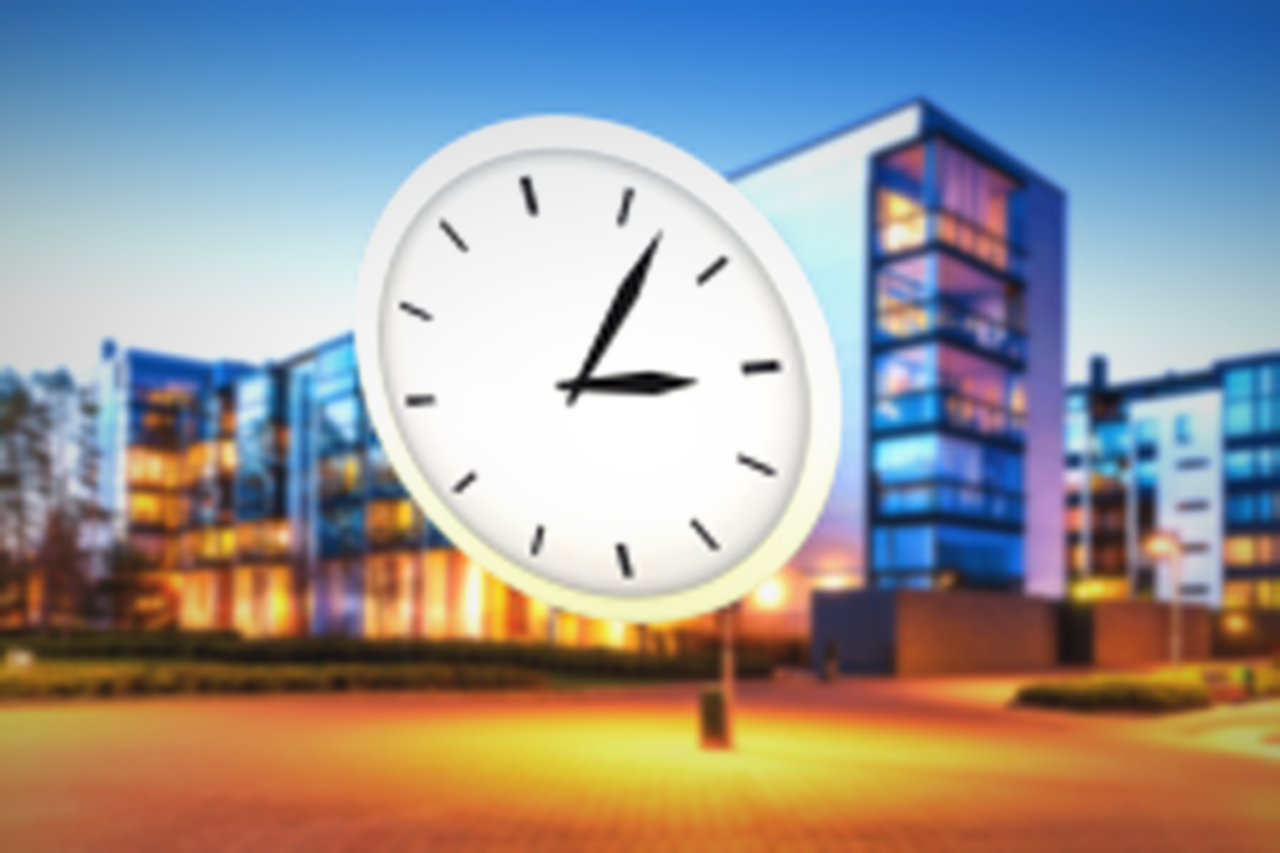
3:07
